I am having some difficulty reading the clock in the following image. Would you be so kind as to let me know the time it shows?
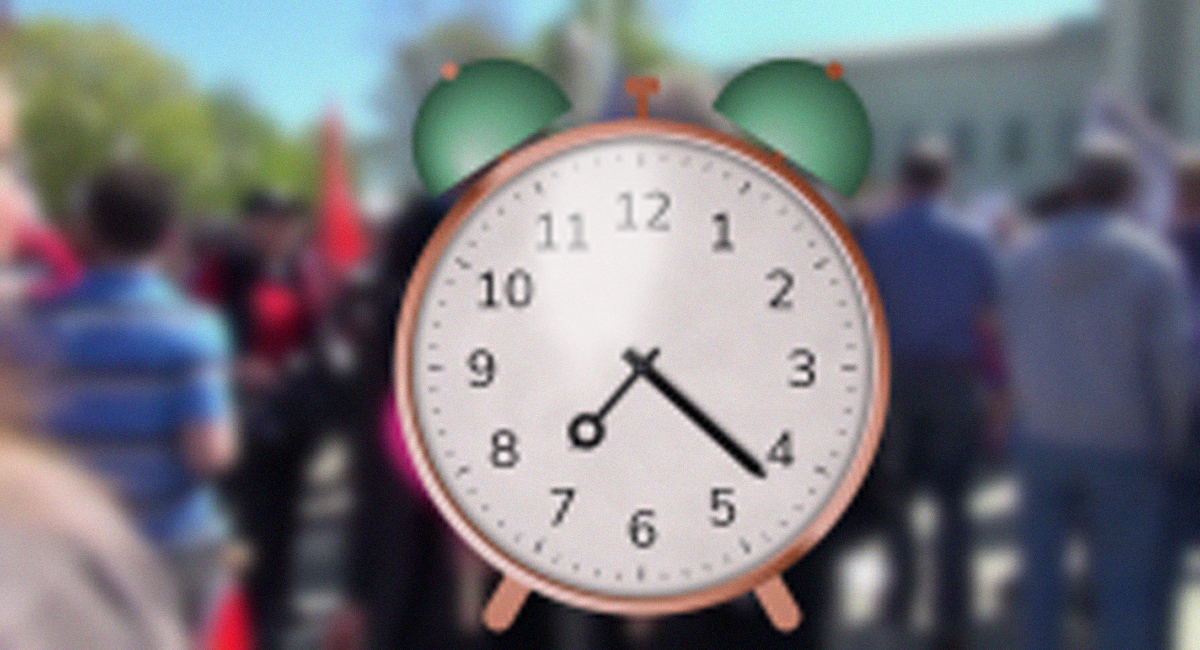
7:22
